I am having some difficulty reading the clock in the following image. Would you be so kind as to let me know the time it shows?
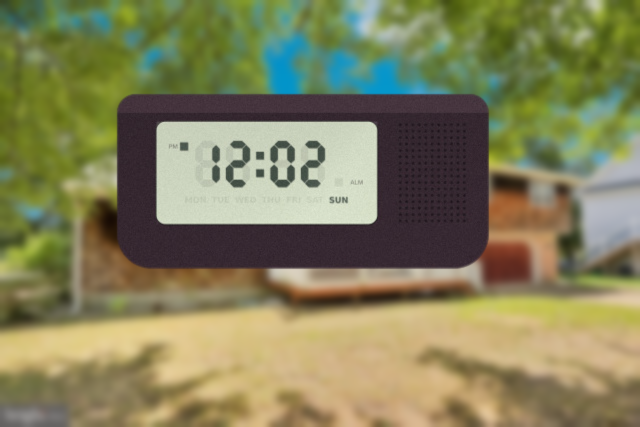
12:02
